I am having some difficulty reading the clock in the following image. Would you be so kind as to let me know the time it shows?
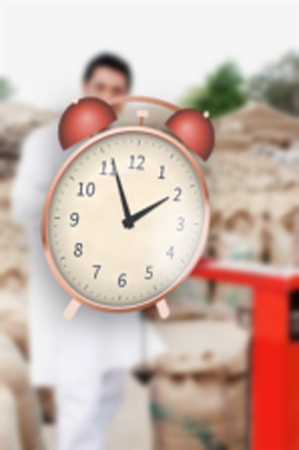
1:56
